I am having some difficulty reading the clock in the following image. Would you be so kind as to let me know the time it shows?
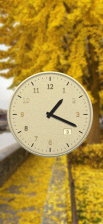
1:19
